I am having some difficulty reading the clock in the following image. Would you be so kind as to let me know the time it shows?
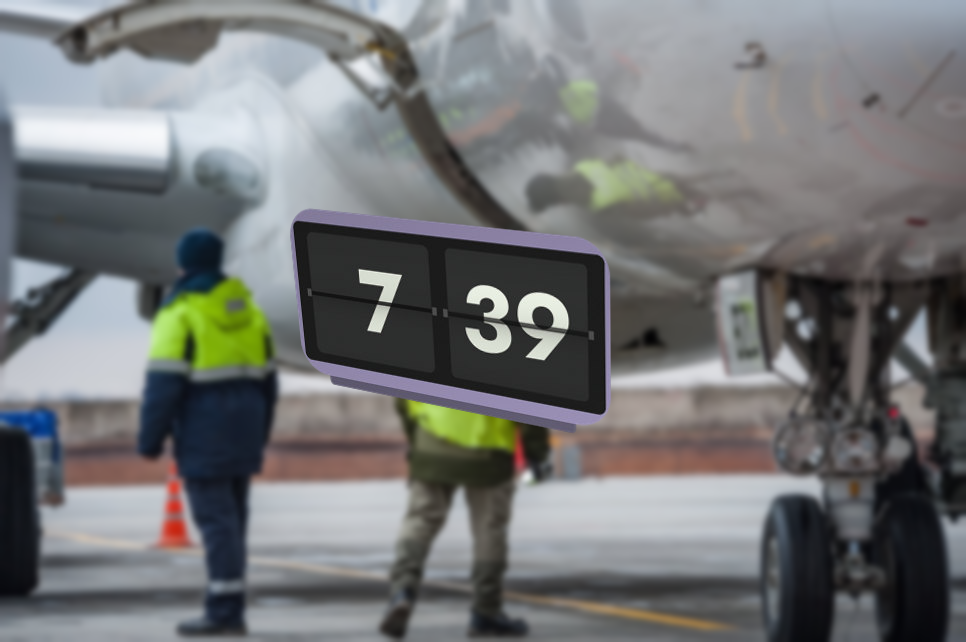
7:39
